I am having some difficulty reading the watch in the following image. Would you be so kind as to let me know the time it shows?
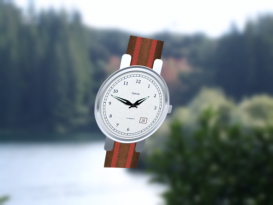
1:48
